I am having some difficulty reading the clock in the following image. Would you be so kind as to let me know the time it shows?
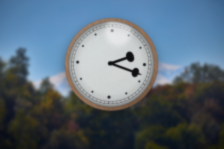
2:18
